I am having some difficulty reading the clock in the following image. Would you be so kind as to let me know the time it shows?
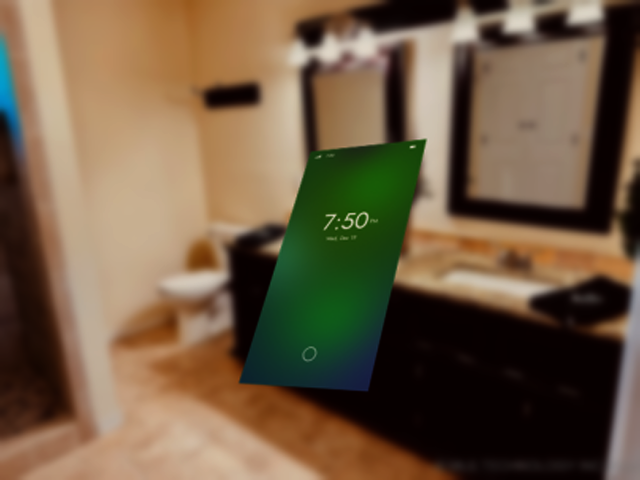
7:50
